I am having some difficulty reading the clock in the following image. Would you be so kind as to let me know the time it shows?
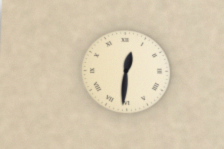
12:31
